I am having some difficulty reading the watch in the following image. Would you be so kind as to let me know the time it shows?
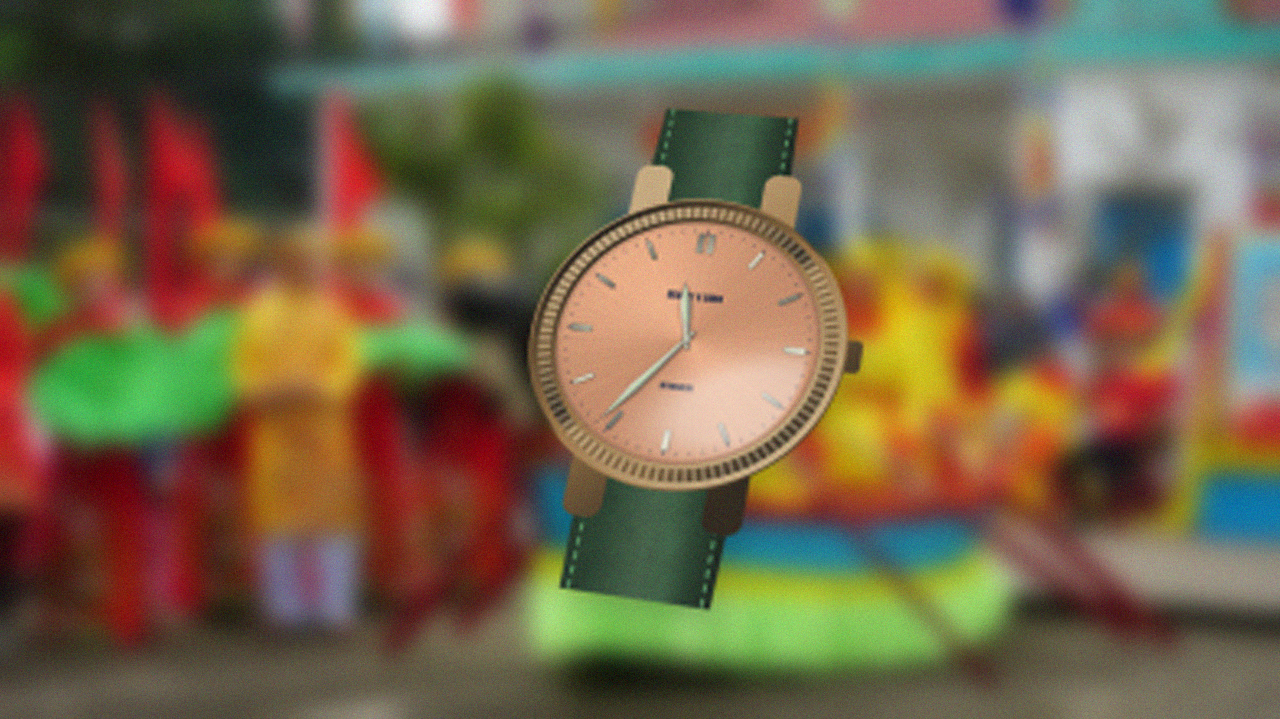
11:36
